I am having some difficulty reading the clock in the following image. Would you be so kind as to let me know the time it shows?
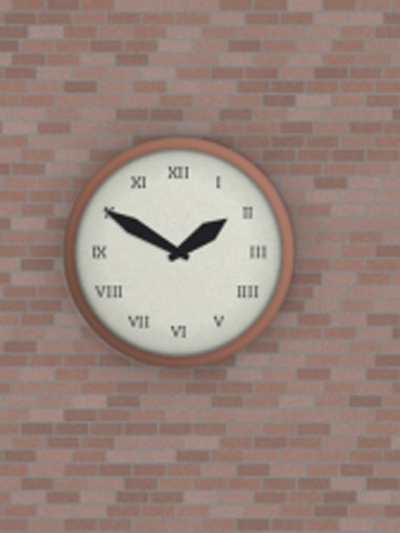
1:50
